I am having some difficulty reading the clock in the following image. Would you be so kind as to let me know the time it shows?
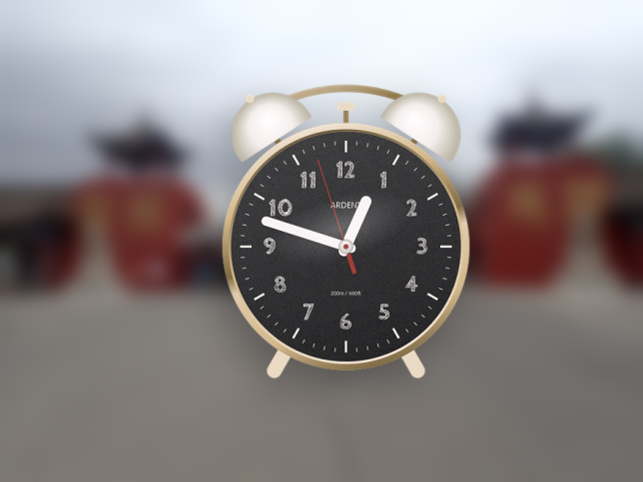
12:47:57
